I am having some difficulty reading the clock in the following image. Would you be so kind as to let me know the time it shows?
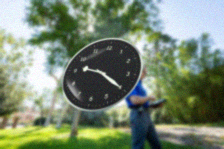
9:20
